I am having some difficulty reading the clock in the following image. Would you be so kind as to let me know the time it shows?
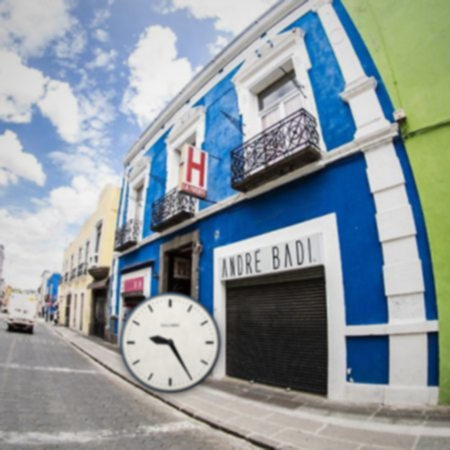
9:25
